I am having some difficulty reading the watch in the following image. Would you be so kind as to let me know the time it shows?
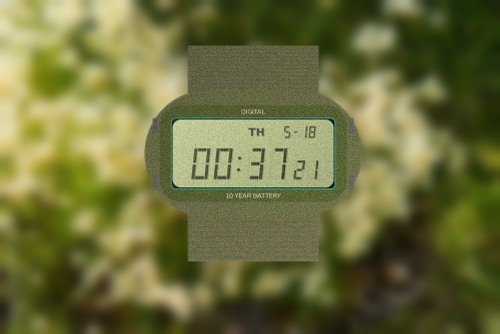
0:37:21
